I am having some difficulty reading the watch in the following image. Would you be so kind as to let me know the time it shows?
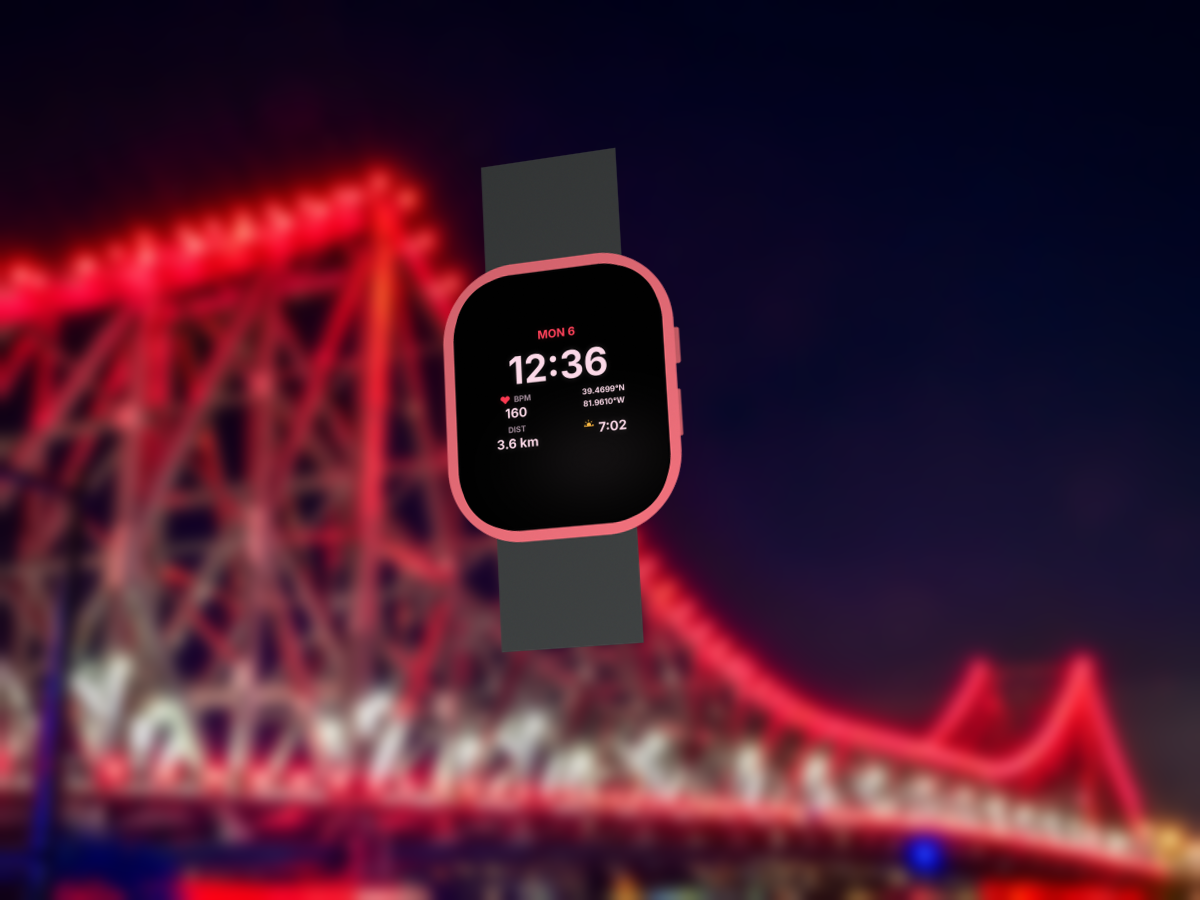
12:36
